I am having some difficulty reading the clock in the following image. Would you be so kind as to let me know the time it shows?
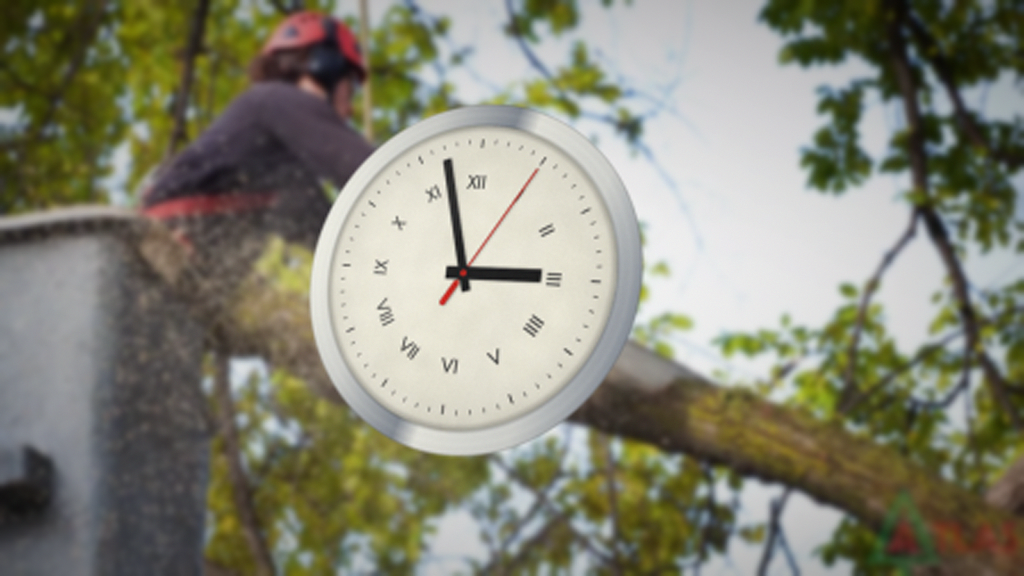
2:57:05
